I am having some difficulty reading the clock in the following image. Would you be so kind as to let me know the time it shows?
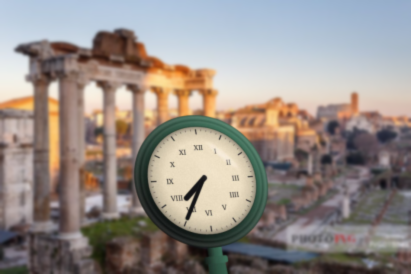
7:35
